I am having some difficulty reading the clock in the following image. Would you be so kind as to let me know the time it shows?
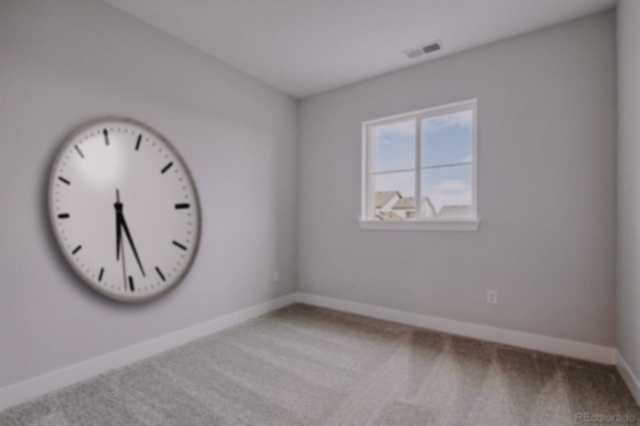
6:27:31
